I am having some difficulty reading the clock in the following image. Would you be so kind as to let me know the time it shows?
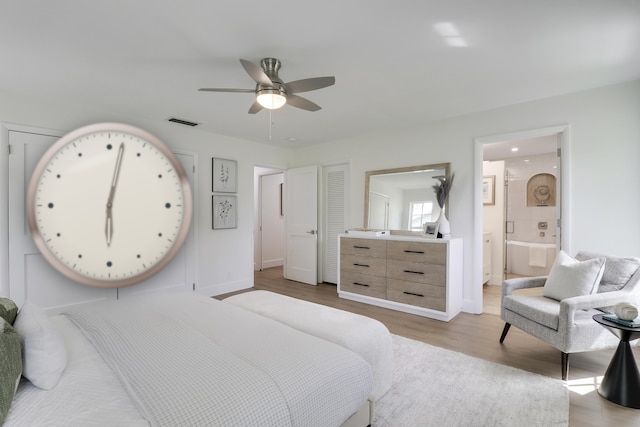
6:02
